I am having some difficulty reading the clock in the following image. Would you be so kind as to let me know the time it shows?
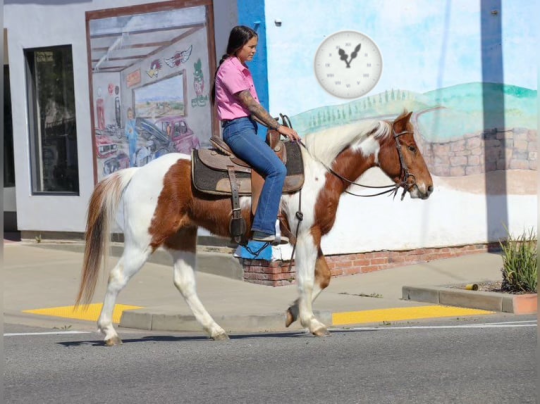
11:05
